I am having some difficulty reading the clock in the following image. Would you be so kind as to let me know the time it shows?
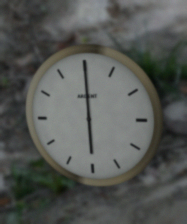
6:00
